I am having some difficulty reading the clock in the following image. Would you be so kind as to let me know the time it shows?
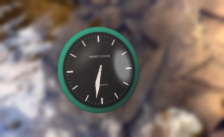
6:32
